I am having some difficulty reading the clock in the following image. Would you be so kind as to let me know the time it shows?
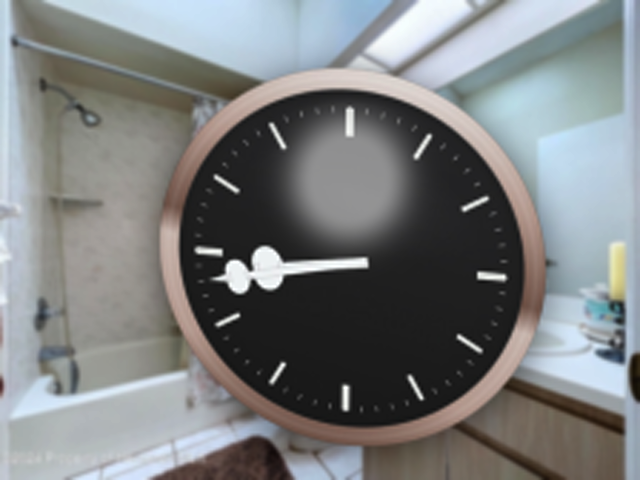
8:43
